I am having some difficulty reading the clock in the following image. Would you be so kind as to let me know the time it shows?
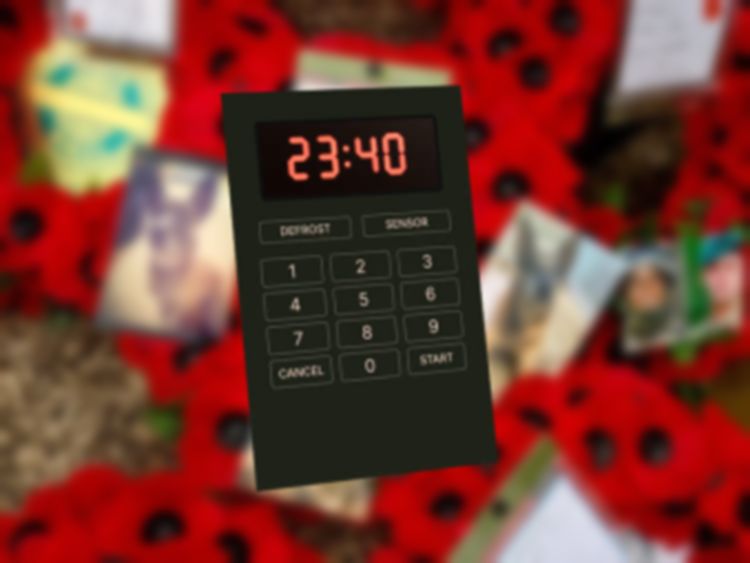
23:40
